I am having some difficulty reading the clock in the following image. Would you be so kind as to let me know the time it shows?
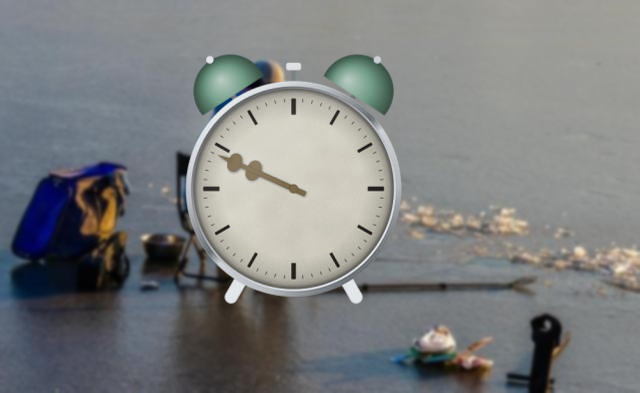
9:49
